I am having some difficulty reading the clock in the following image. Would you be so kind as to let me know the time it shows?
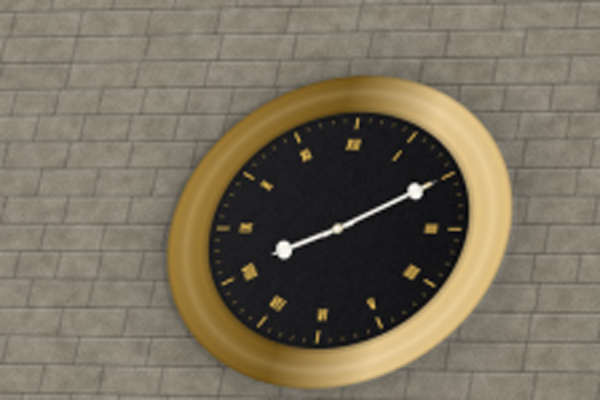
8:10
